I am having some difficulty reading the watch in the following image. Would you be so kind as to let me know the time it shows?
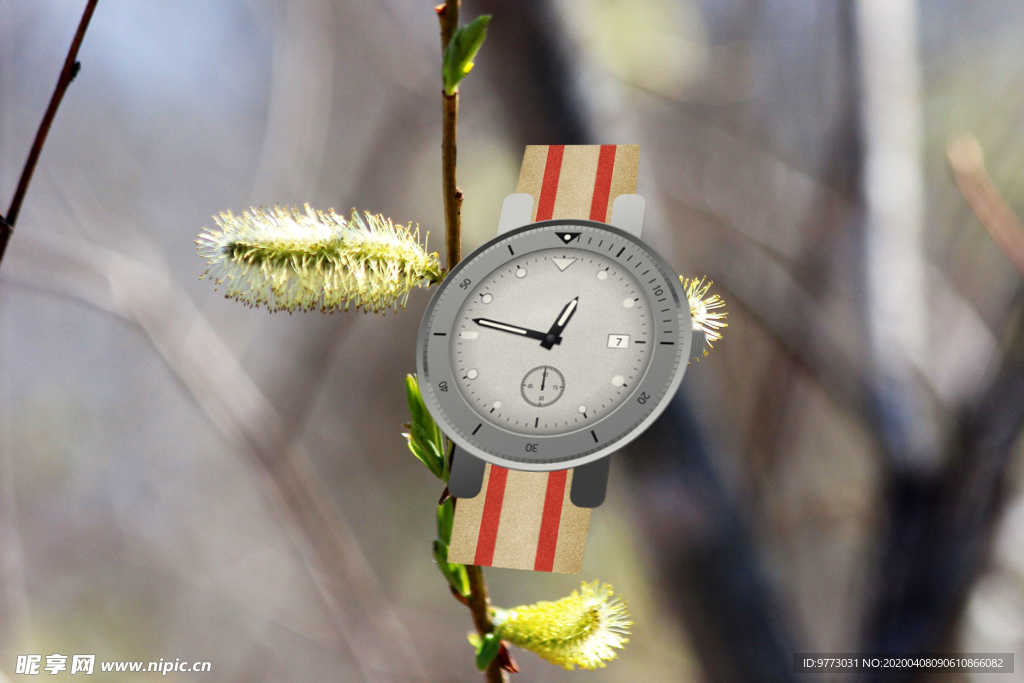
12:47
